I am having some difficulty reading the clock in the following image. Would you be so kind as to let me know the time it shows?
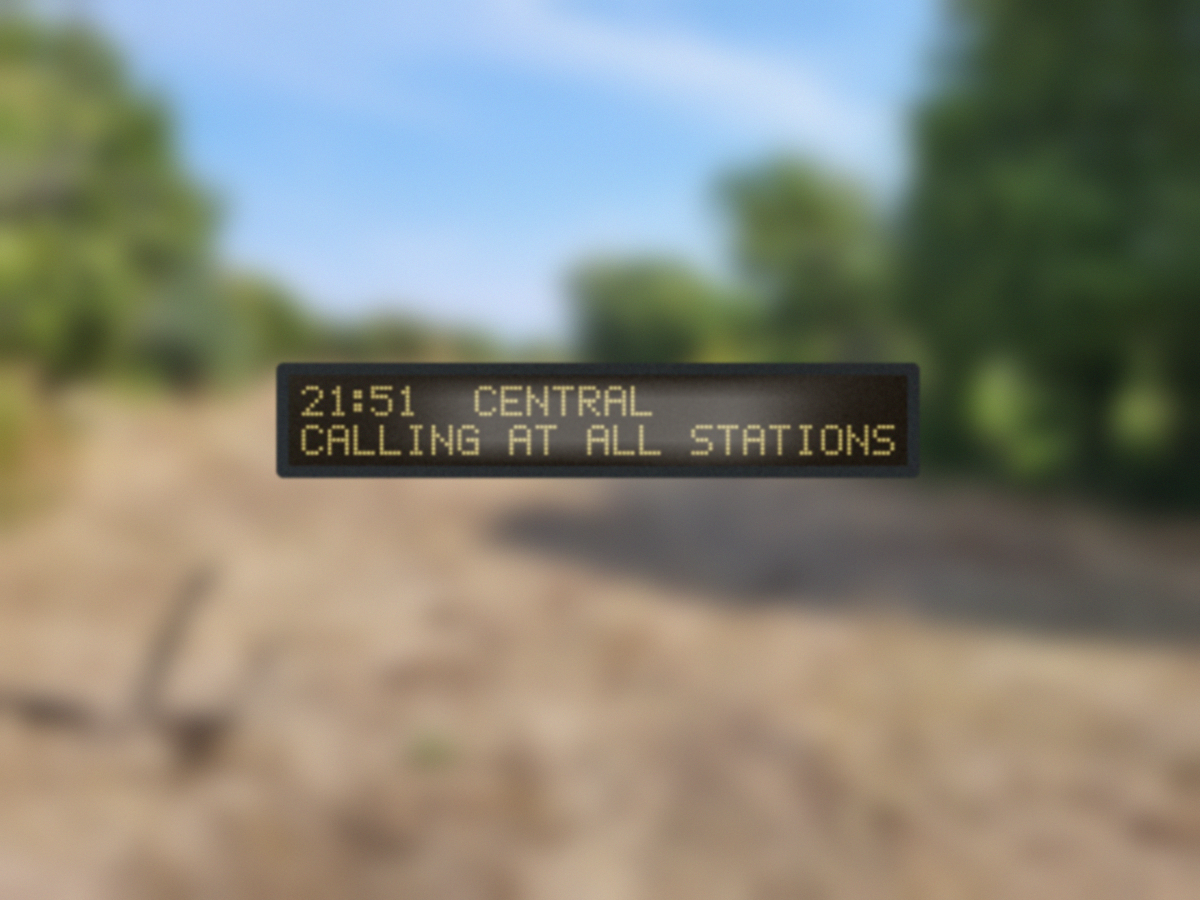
21:51
